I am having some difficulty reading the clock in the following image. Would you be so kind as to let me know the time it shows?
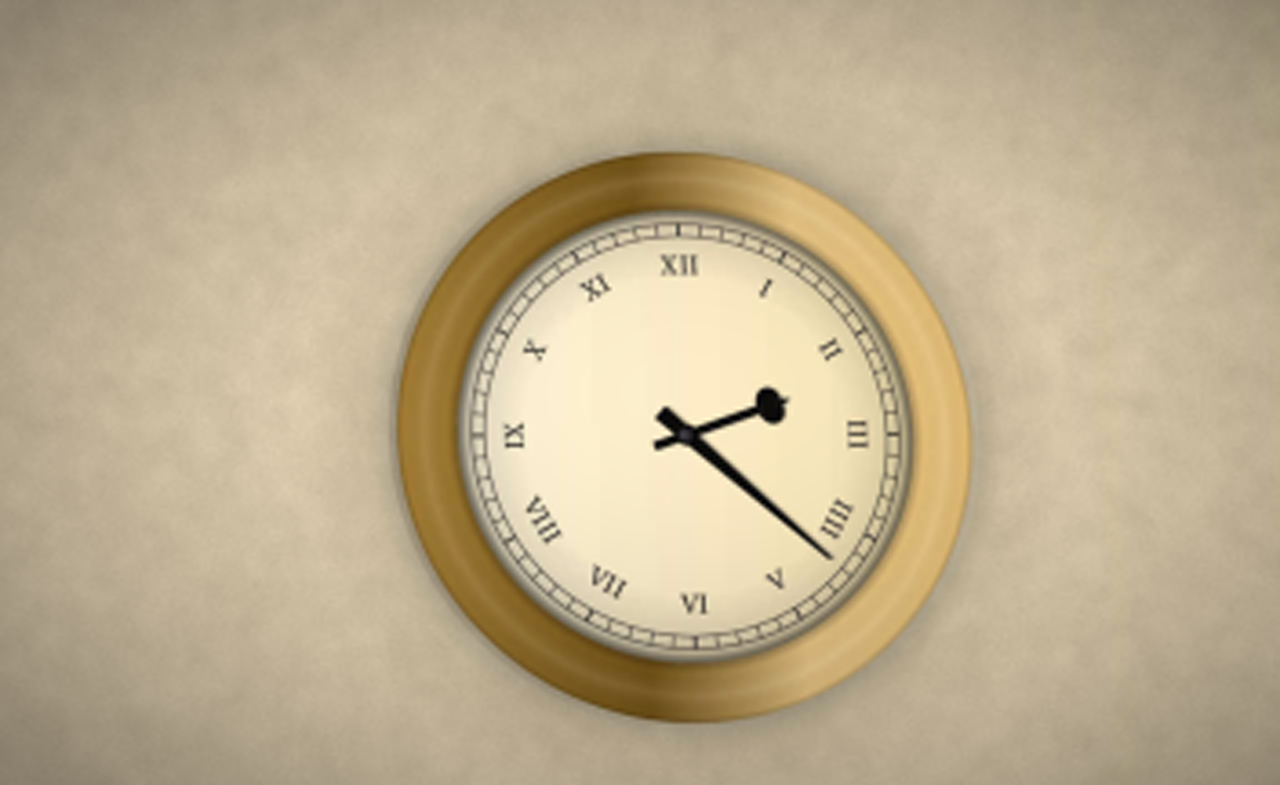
2:22
